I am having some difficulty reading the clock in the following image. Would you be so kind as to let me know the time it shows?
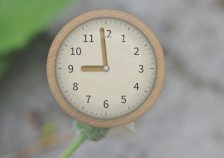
8:59
